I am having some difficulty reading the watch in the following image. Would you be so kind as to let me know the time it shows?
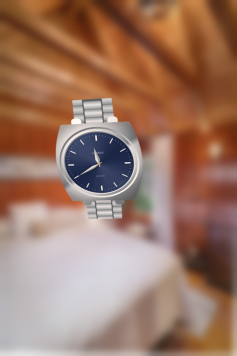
11:40
